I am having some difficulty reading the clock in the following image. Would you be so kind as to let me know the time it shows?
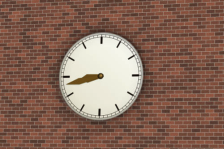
8:43
